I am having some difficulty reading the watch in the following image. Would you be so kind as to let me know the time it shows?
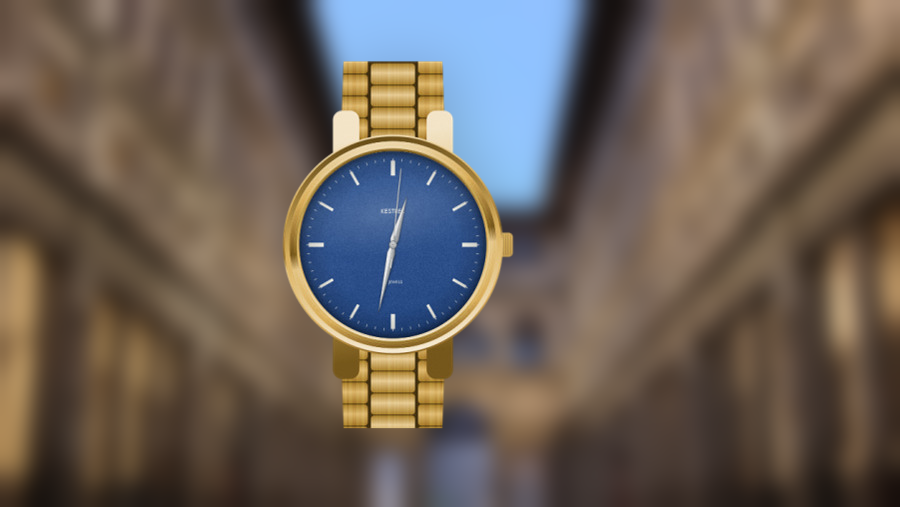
12:32:01
